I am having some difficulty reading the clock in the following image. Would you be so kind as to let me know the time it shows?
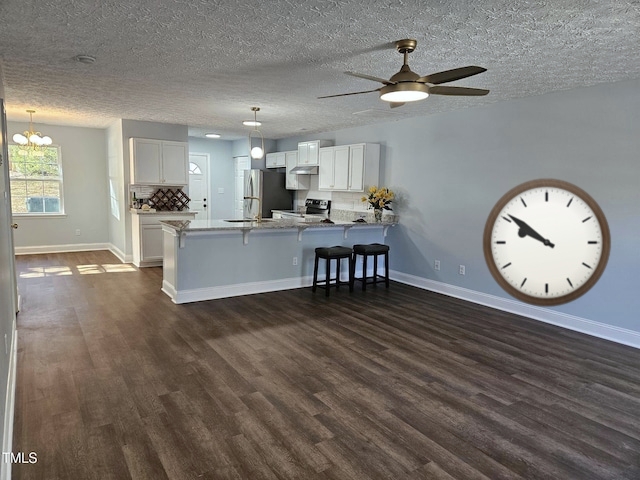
9:51
